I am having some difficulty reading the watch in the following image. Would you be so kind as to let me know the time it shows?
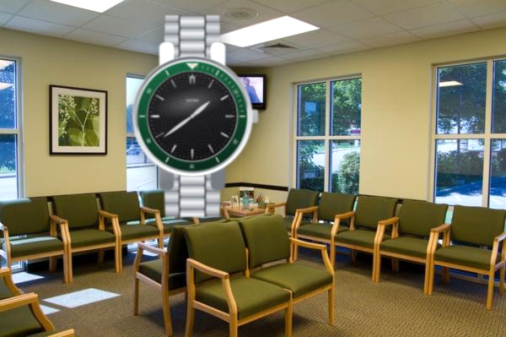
1:39
